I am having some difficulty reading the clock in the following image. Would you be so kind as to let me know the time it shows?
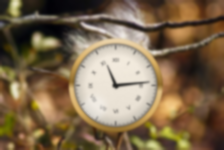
11:14
